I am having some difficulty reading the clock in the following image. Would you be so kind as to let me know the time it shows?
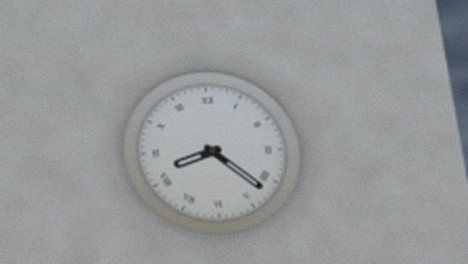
8:22
